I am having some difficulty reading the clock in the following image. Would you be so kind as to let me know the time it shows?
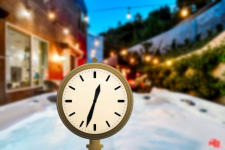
12:33
